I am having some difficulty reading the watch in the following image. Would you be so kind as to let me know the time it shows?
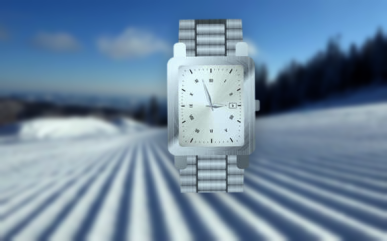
2:57
